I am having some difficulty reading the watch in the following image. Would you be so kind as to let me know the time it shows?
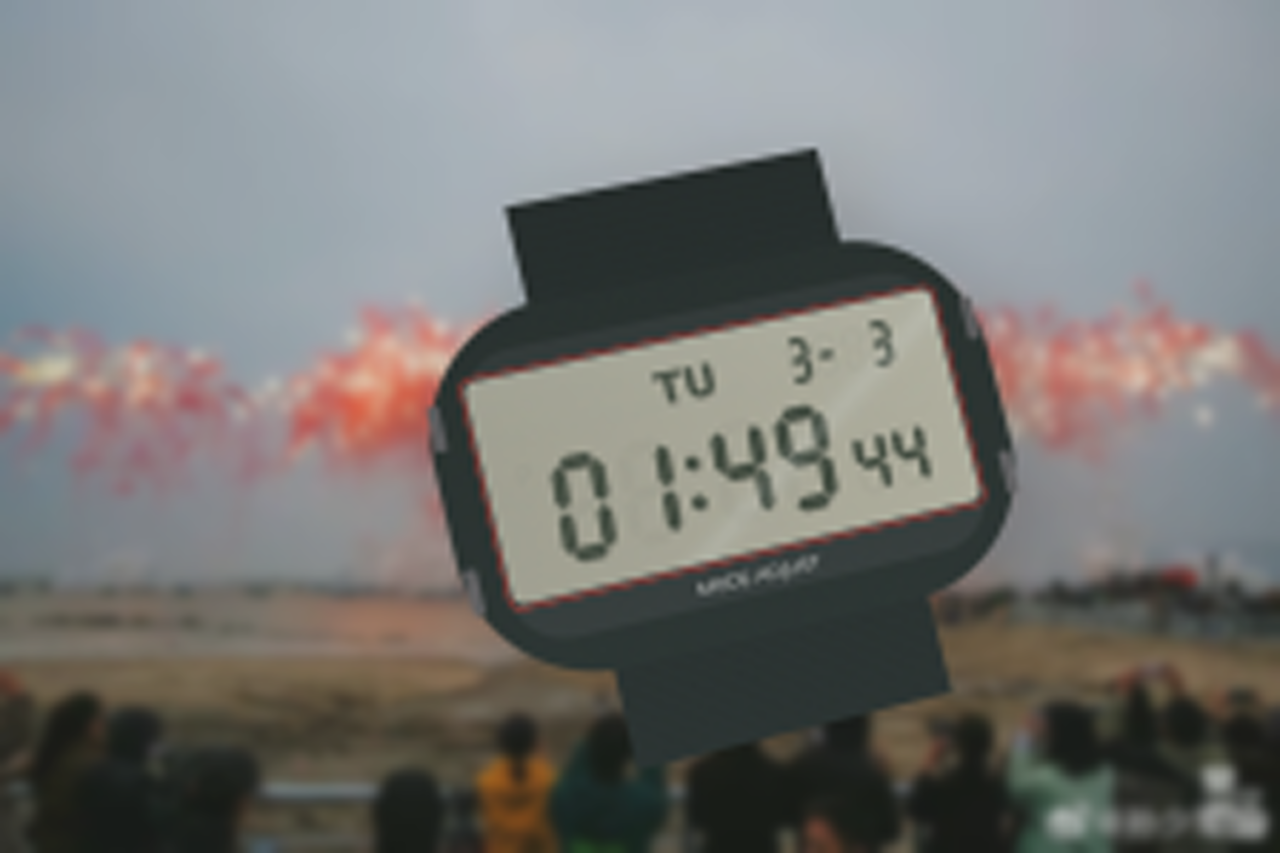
1:49:44
